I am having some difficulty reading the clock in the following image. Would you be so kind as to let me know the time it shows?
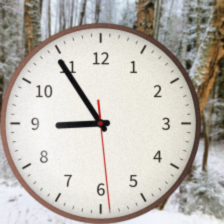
8:54:29
